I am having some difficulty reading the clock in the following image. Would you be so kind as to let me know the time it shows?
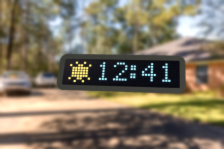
12:41
